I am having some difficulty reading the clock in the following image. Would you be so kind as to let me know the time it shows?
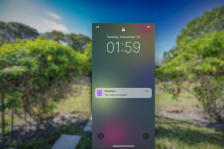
1:59
